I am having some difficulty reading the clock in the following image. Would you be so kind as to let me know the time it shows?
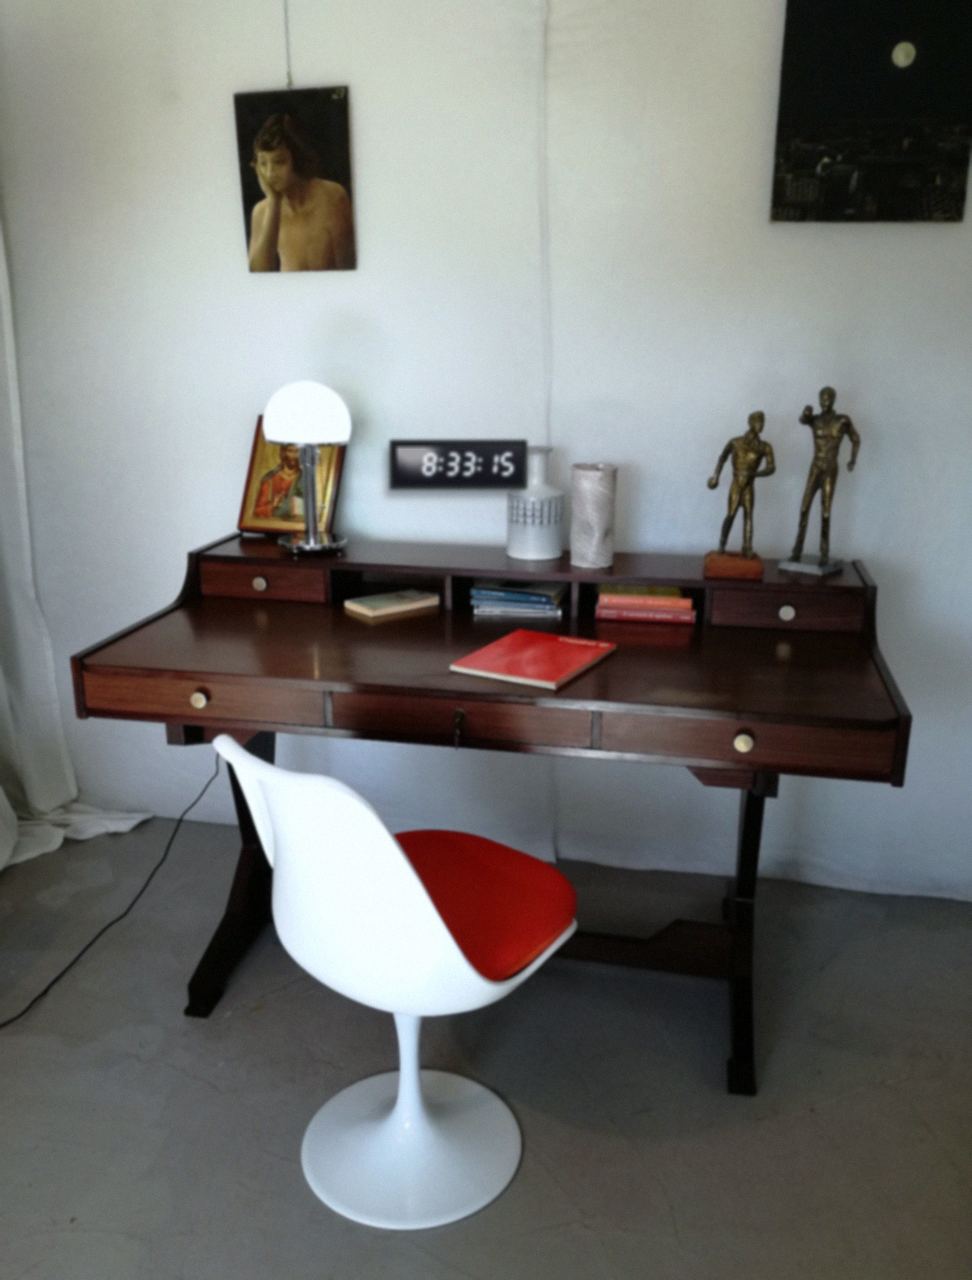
8:33:15
